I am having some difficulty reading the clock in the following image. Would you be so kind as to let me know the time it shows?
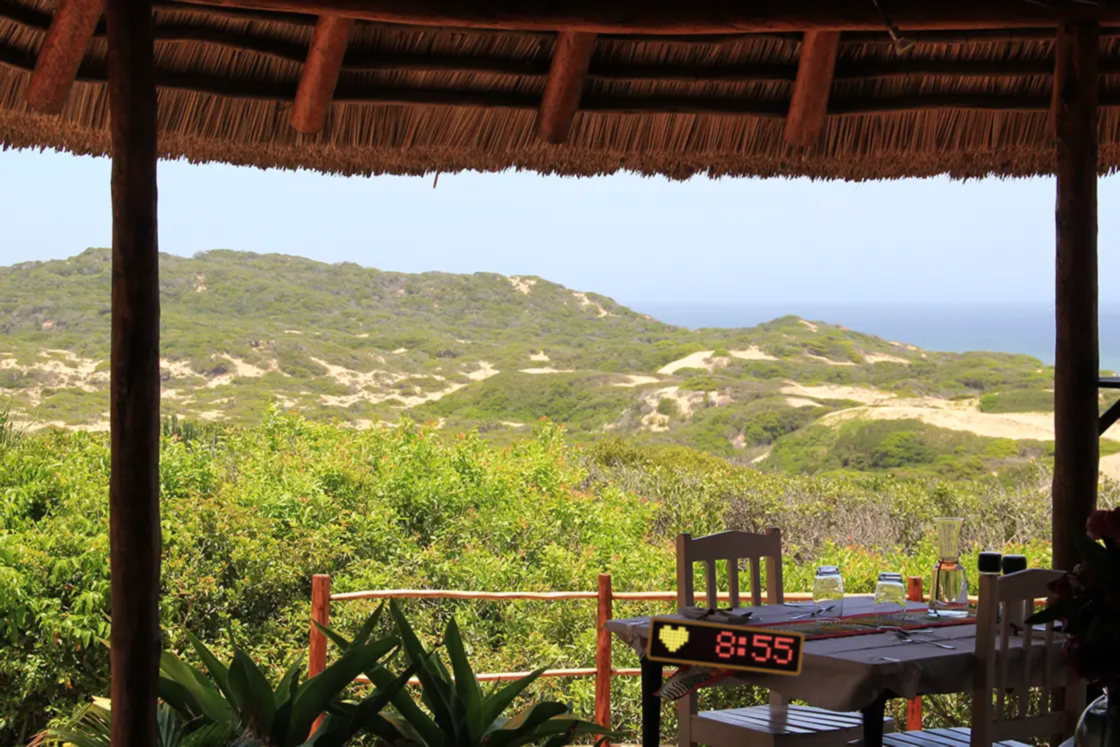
8:55
